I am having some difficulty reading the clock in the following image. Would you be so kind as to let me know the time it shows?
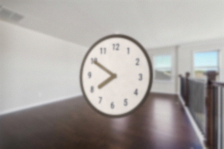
7:50
